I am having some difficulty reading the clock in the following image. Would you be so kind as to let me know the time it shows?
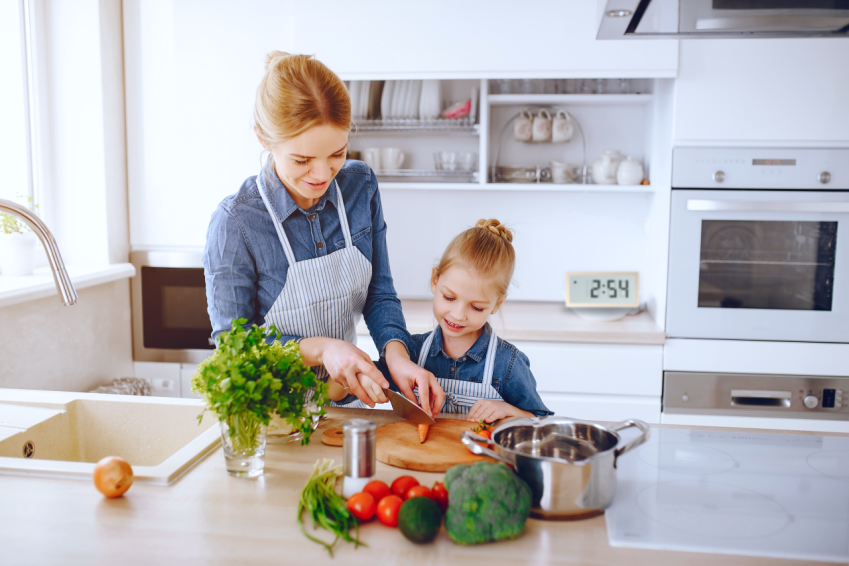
2:54
